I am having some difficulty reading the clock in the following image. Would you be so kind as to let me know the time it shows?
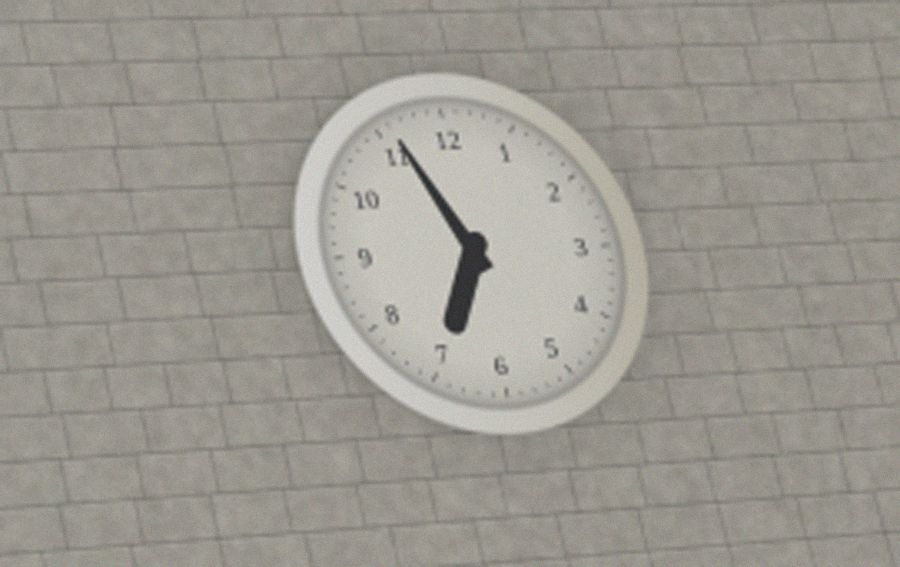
6:56
